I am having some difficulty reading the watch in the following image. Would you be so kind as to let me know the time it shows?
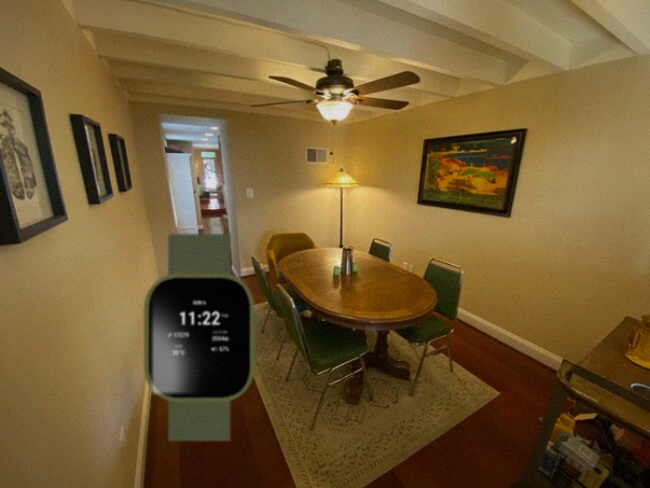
11:22
